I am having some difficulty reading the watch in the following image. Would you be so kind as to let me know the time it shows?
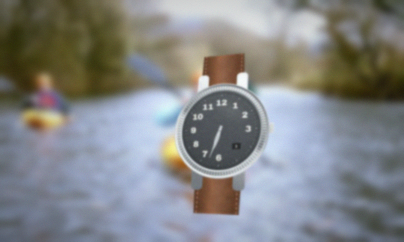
6:33
